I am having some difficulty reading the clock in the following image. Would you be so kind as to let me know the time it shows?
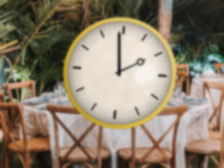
1:59
